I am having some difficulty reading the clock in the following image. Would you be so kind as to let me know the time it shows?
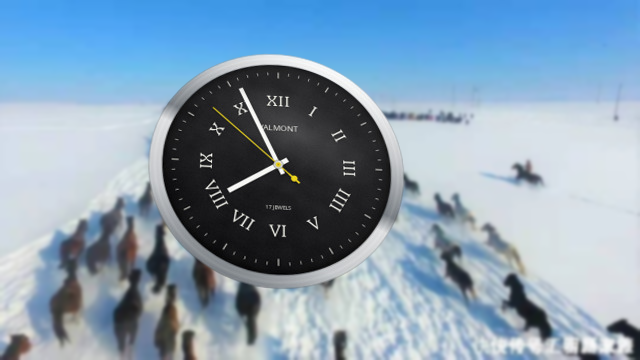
7:55:52
